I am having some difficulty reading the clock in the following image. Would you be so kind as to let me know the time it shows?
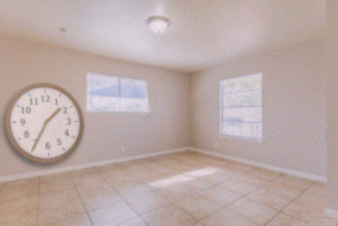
1:35
